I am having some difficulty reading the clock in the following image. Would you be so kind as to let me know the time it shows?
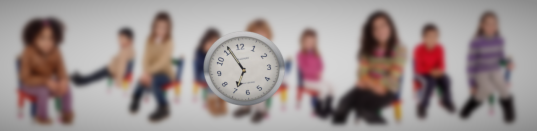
6:56
